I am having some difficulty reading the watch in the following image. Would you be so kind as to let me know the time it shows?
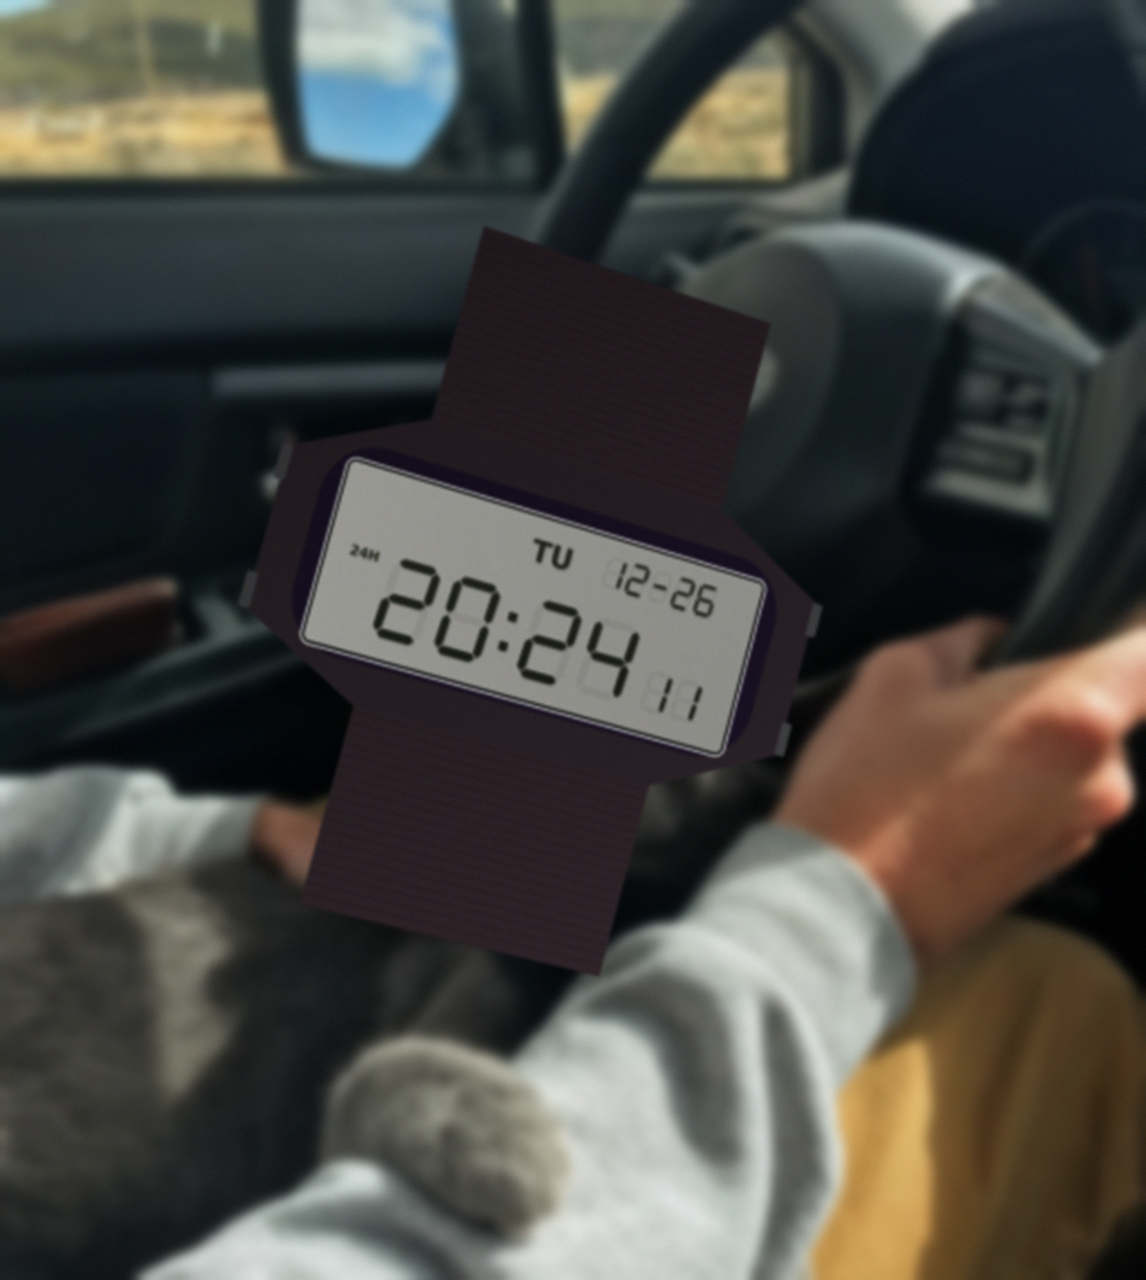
20:24:11
